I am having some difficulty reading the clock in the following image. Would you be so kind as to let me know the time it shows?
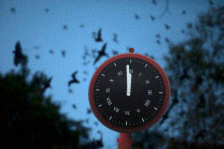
11:59
